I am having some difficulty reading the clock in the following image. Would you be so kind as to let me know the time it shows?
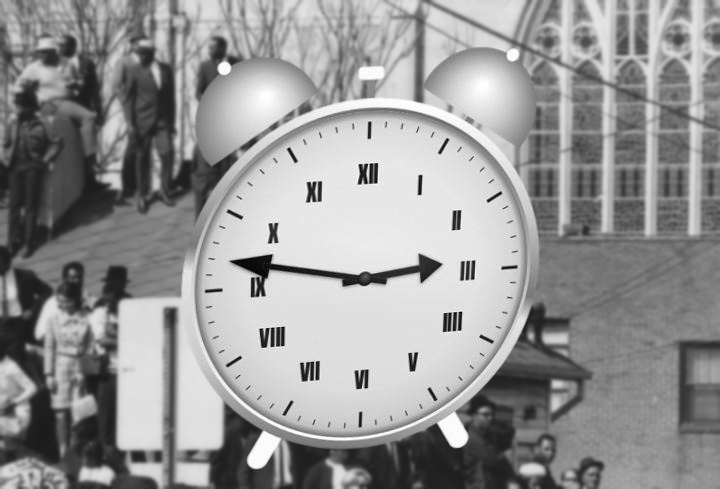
2:47
